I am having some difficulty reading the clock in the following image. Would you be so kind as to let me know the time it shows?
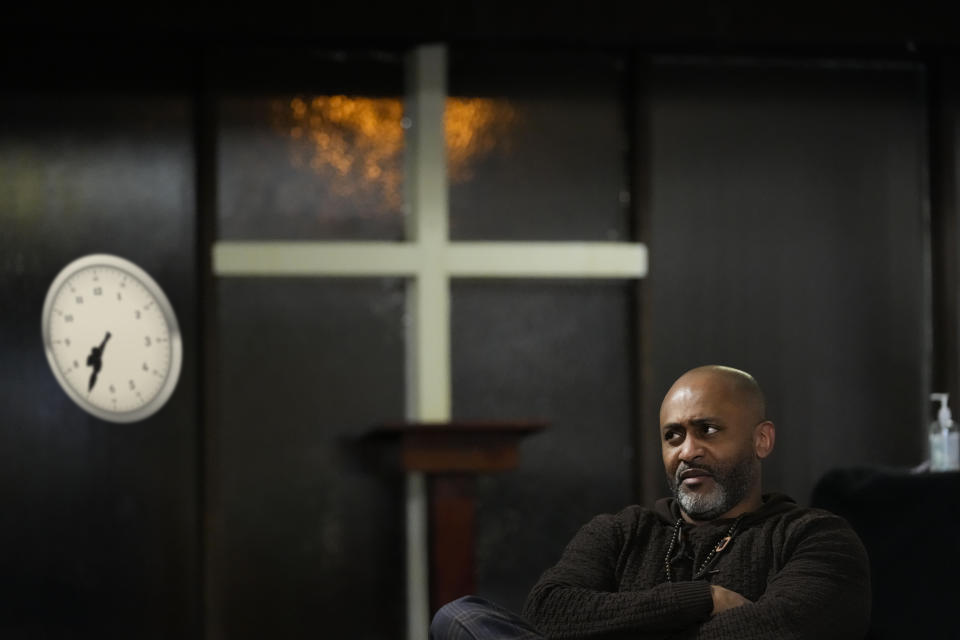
7:35
